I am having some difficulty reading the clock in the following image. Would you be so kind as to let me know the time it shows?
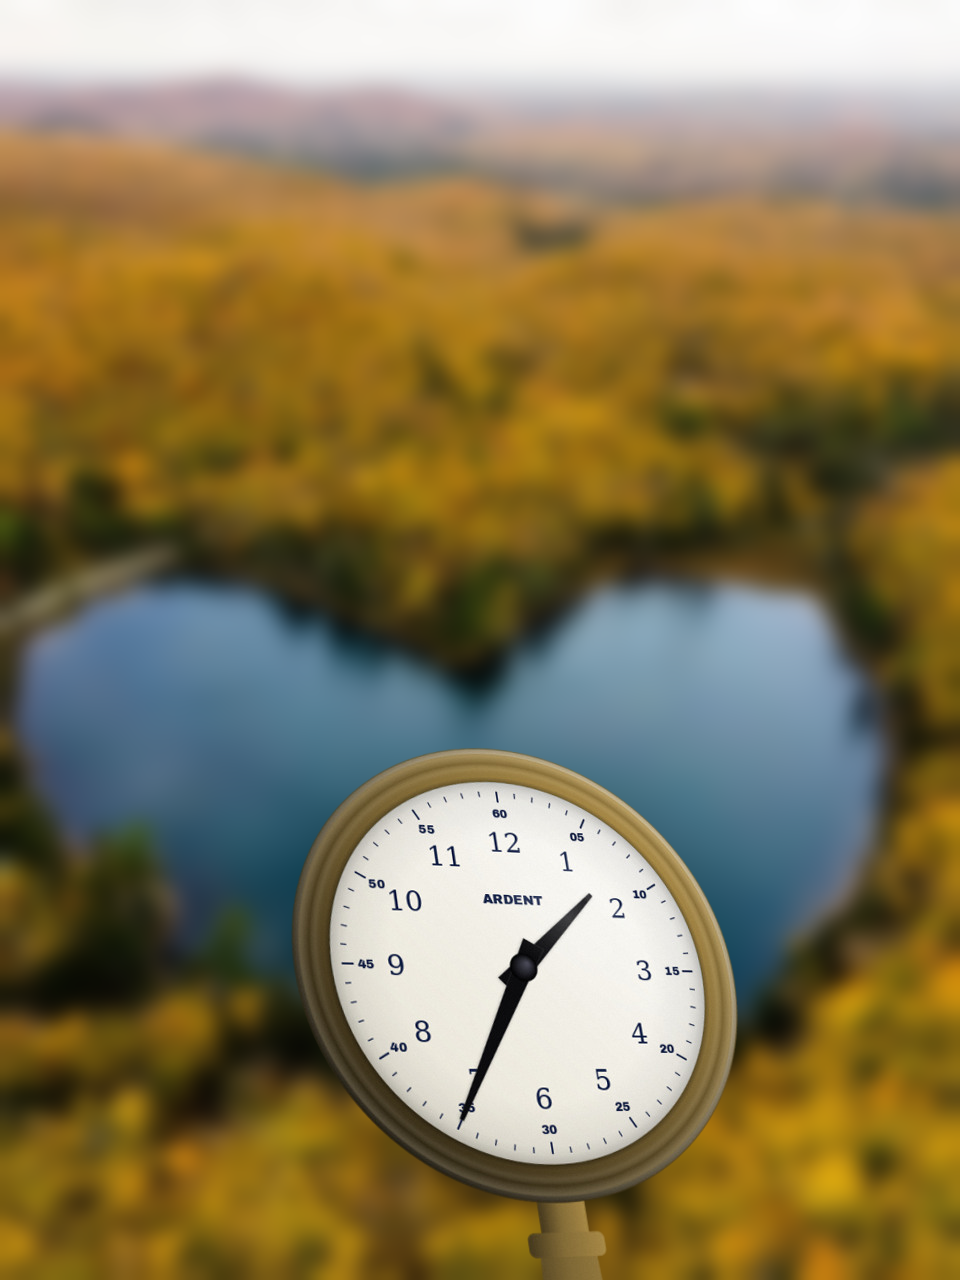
1:35
